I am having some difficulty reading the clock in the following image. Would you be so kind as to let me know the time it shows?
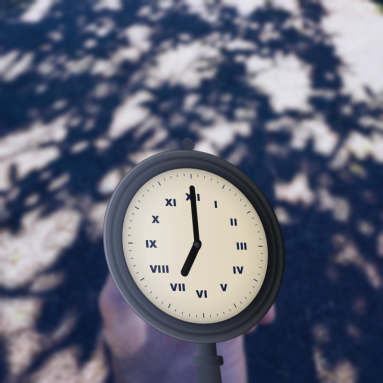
7:00
